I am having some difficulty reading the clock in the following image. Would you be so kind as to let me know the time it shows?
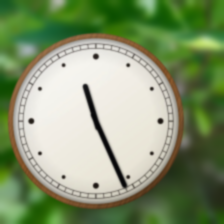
11:26
